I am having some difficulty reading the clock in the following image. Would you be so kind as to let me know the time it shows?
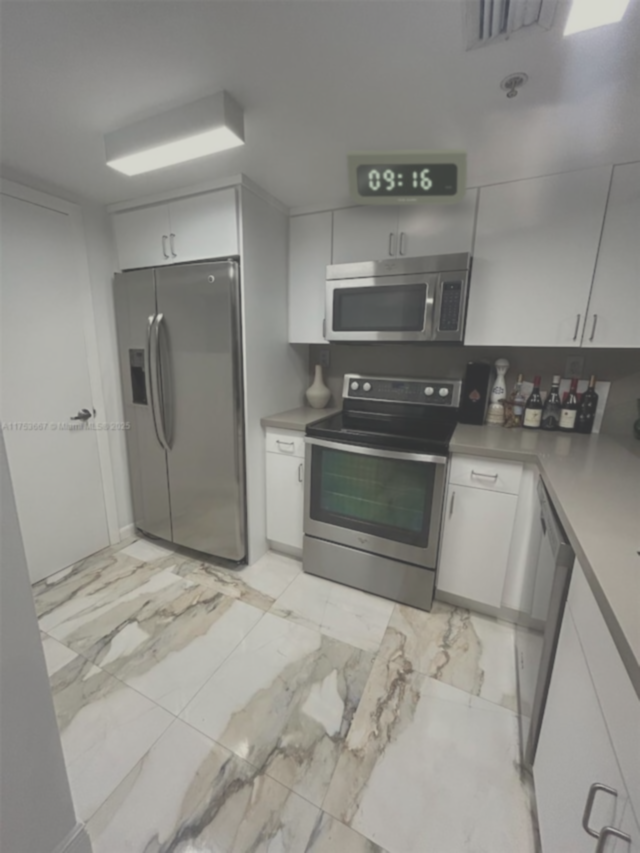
9:16
